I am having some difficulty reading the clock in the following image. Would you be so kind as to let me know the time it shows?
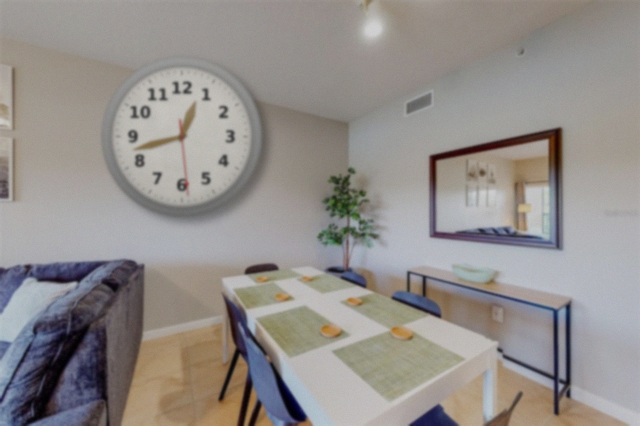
12:42:29
